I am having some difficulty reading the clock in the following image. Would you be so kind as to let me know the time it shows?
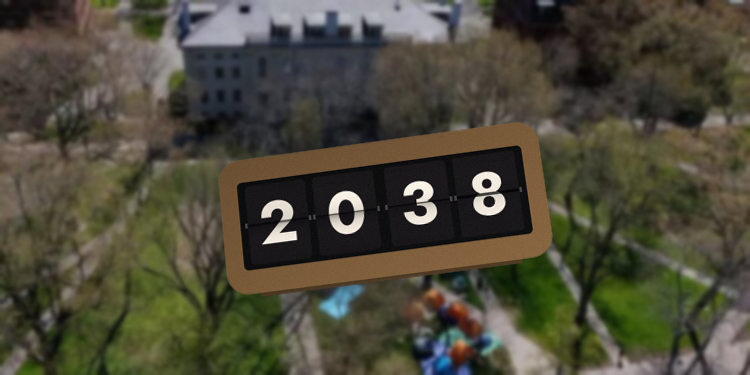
20:38
